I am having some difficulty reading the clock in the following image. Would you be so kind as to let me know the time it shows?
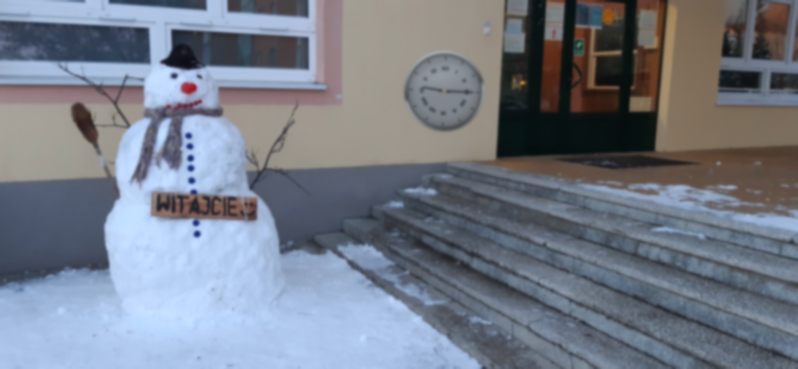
9:15
